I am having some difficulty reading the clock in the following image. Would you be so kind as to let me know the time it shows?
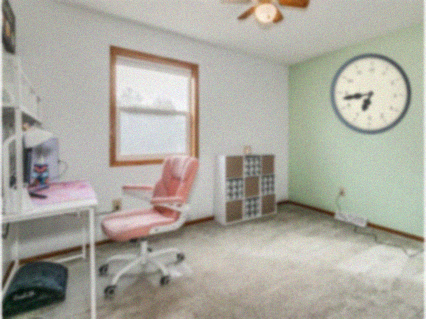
6:43
